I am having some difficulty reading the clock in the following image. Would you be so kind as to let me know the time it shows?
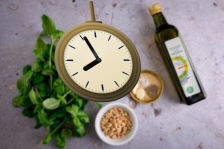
7:56
